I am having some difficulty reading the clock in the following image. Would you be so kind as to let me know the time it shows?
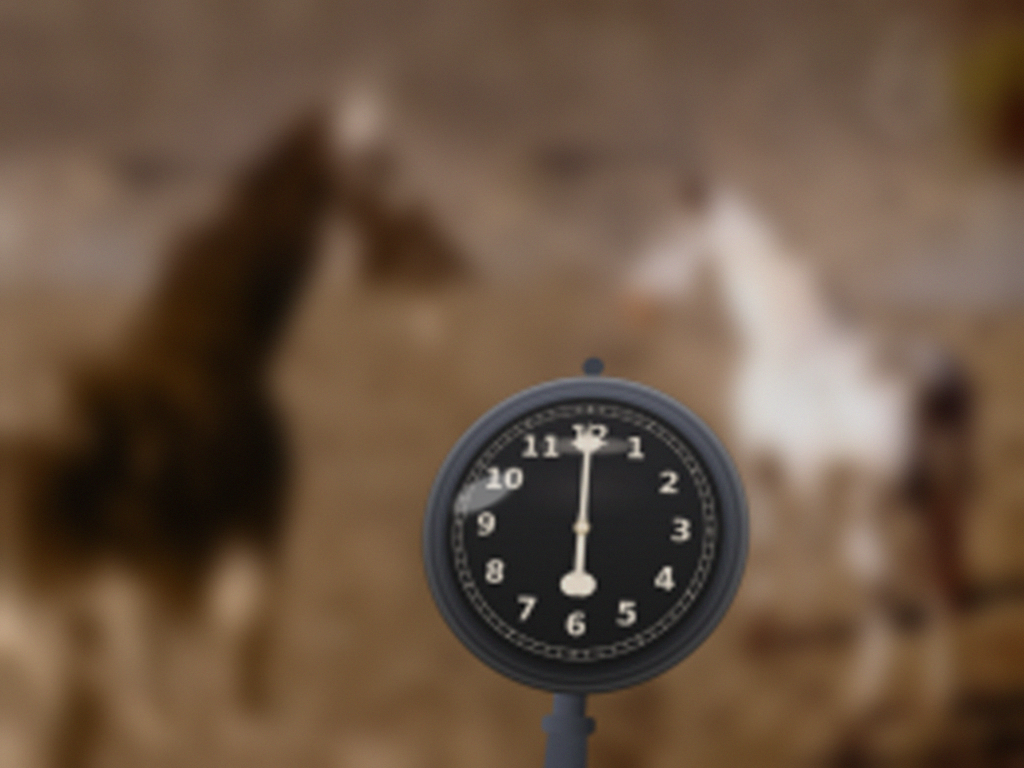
6:00
